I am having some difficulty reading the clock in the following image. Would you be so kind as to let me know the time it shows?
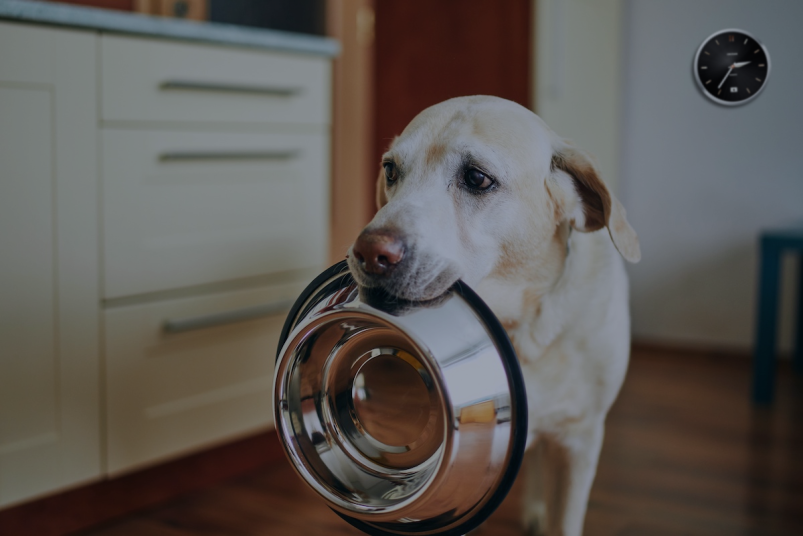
2:36
